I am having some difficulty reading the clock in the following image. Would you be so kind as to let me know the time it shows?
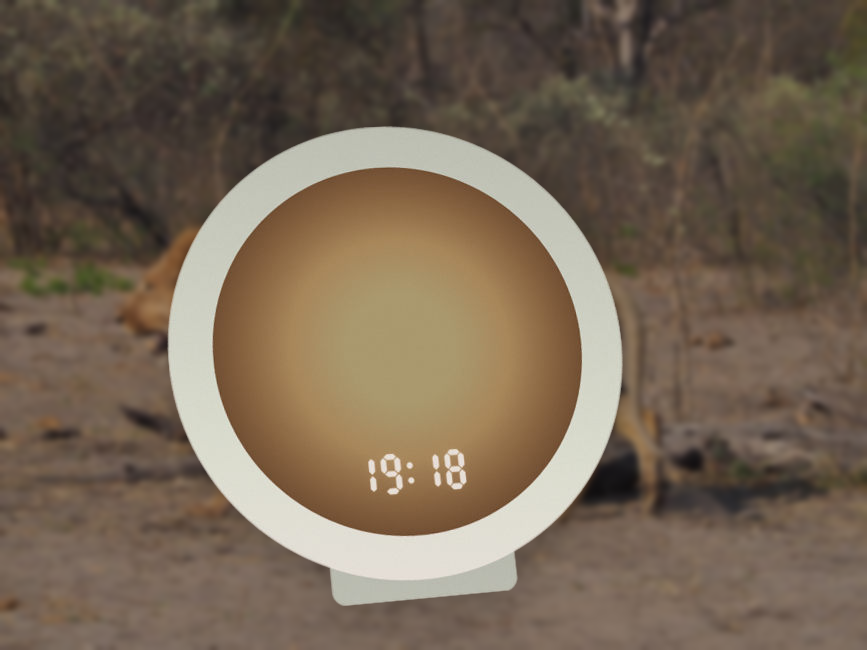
19:18
